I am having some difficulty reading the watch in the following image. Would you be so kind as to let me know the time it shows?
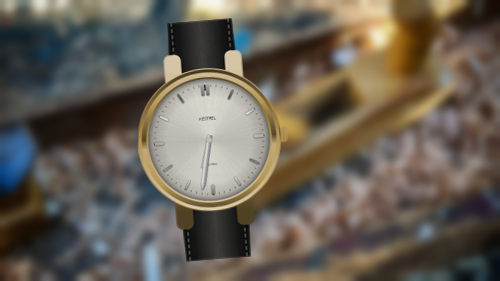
6:32
